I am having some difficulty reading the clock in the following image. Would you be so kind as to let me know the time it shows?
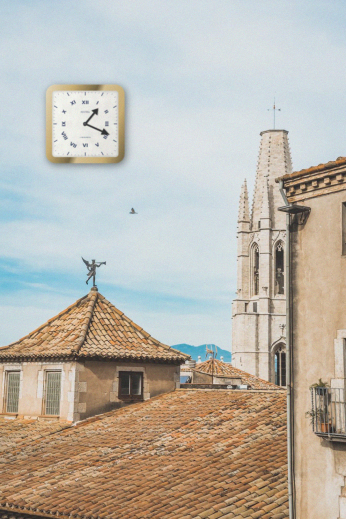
1:19
